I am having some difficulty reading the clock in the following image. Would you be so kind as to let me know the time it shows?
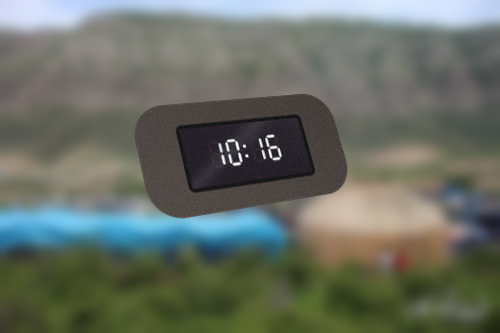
10:16
